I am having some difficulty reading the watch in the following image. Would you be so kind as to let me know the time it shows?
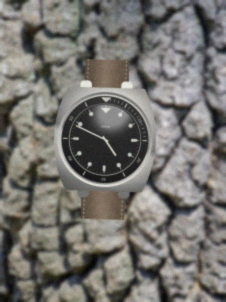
4:49
